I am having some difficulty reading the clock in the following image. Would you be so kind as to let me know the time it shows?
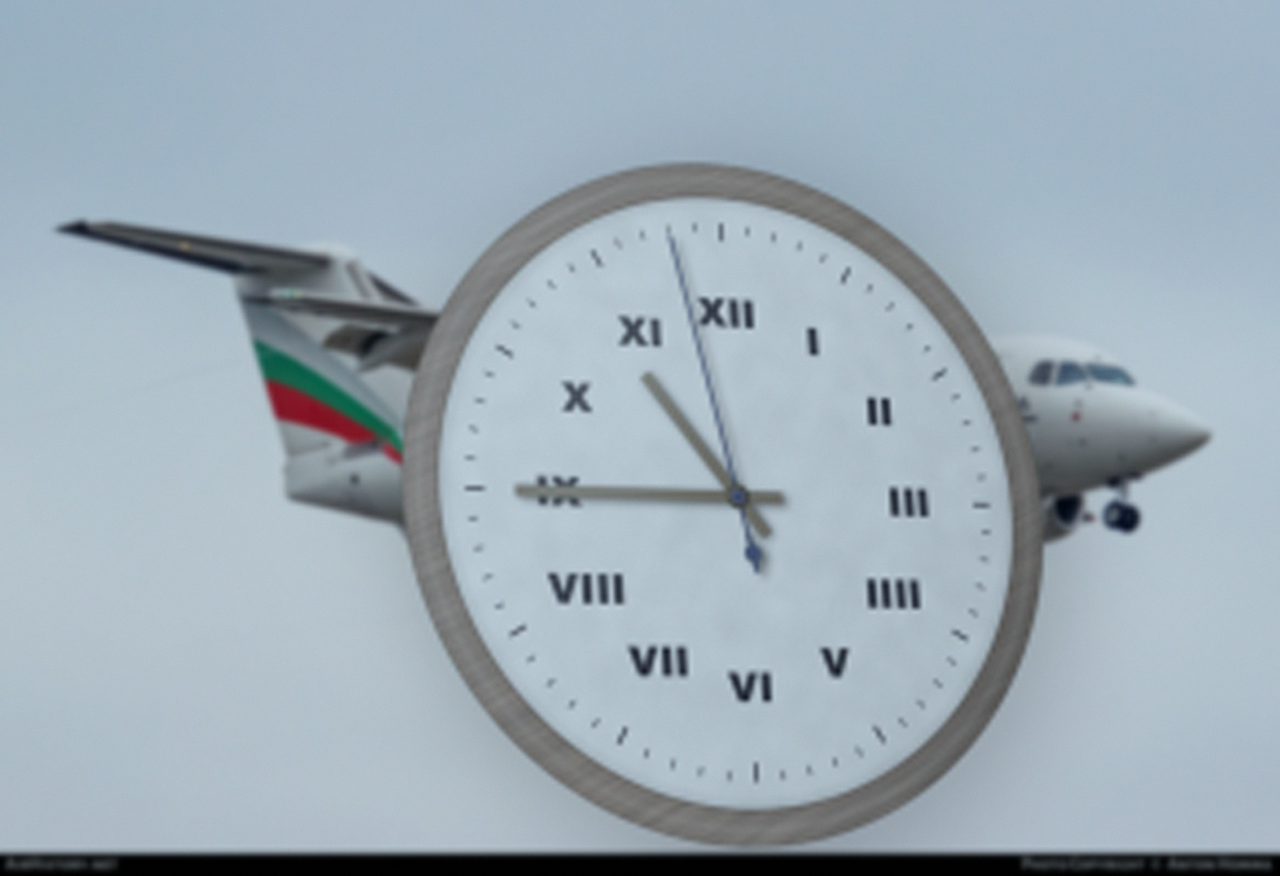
10:44:58
